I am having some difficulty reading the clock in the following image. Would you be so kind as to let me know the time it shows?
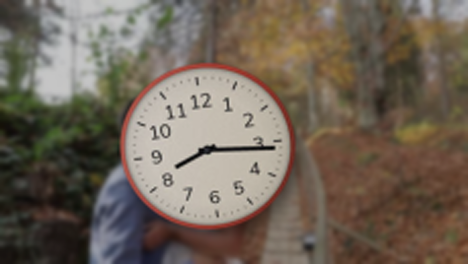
8:16
